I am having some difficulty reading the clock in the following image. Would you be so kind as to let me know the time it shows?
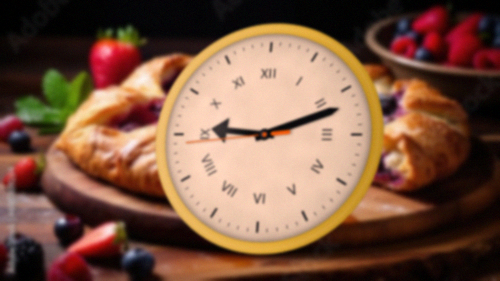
9:11:44
